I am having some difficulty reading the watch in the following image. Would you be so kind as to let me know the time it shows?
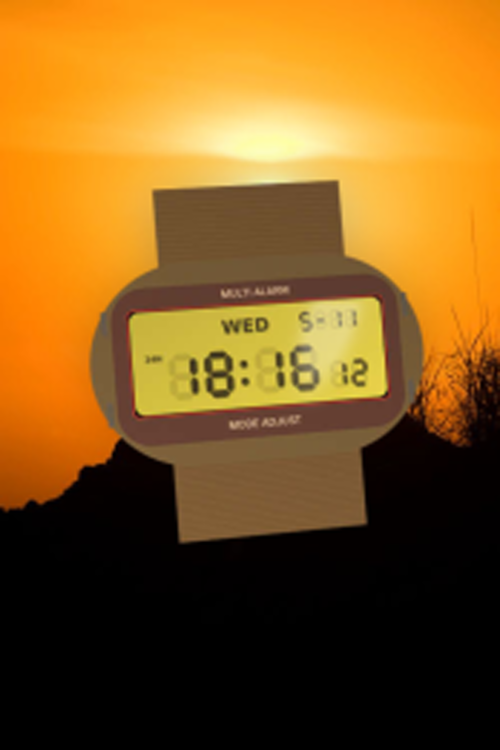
18:16:12
